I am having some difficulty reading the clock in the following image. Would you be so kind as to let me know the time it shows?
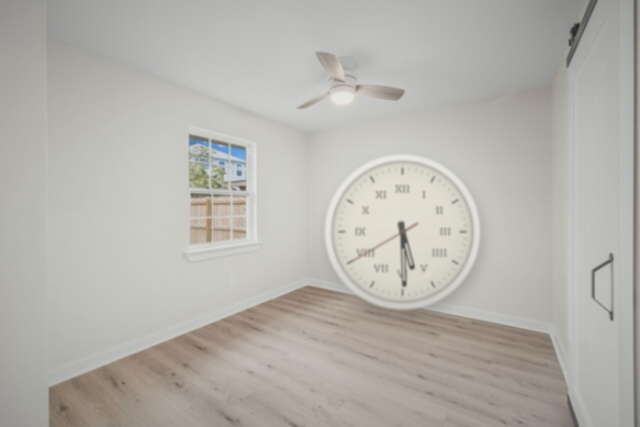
5:29:40
